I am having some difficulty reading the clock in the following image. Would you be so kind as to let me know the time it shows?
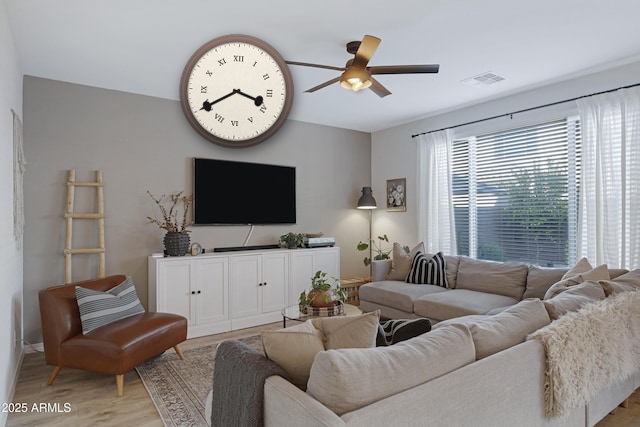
3:40
